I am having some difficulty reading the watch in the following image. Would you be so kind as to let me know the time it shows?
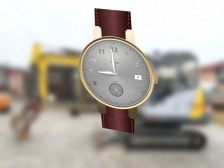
8:59
